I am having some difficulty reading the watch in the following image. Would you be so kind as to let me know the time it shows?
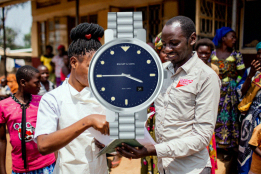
3:45
